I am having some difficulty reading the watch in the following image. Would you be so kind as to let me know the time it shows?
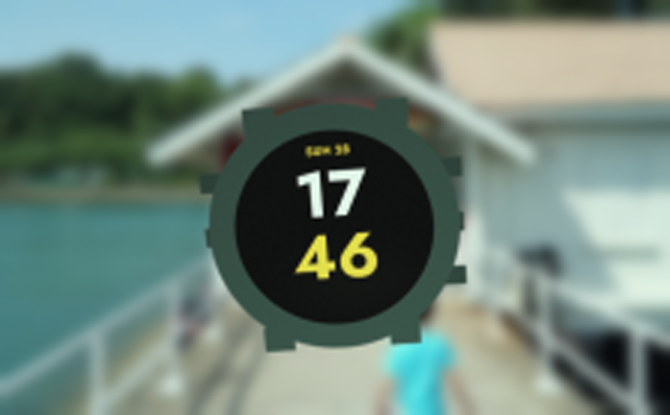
17:46
